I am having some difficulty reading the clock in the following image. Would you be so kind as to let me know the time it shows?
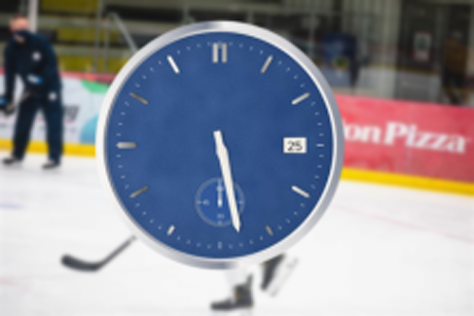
5:28
